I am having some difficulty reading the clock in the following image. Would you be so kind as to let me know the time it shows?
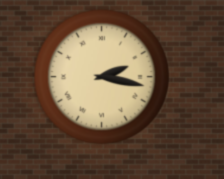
2:17
